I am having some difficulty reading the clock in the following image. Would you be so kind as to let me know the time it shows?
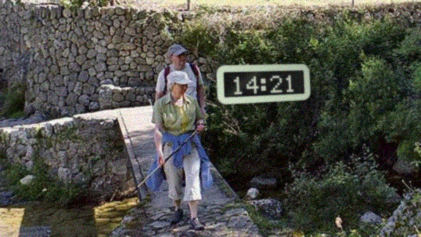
14:21
